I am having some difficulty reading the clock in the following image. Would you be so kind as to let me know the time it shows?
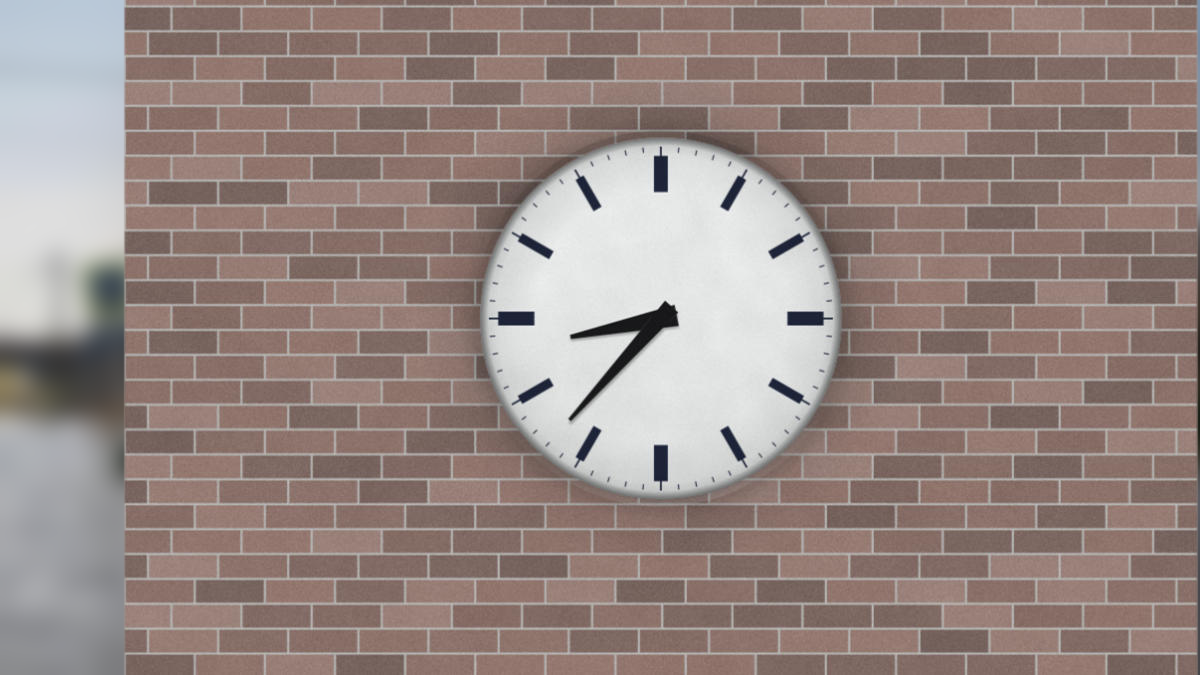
8:37
